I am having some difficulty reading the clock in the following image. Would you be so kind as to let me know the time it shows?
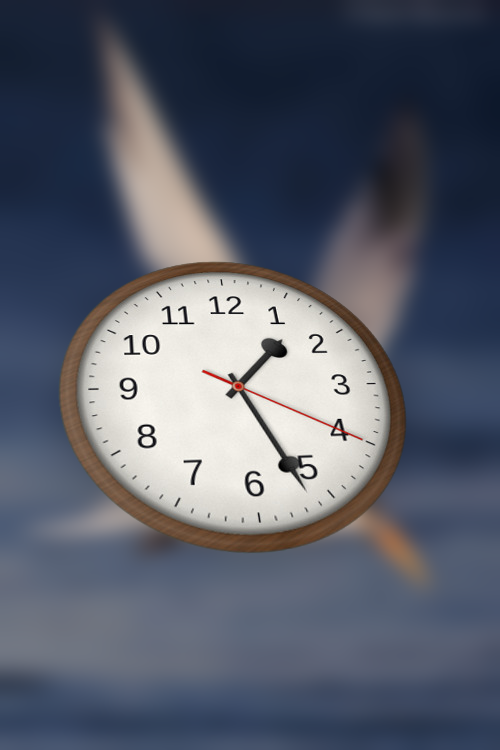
1:26:20
